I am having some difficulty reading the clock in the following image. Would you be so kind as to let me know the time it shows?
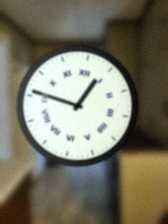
12:46
